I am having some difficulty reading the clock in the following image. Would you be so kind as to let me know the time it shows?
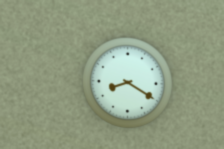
8:20
